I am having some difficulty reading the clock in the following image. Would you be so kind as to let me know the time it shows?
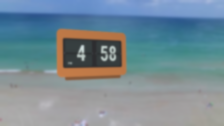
4:58
